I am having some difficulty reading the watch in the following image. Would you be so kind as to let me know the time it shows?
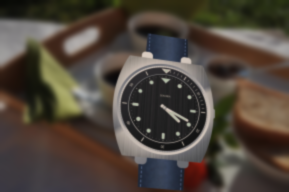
4:19
